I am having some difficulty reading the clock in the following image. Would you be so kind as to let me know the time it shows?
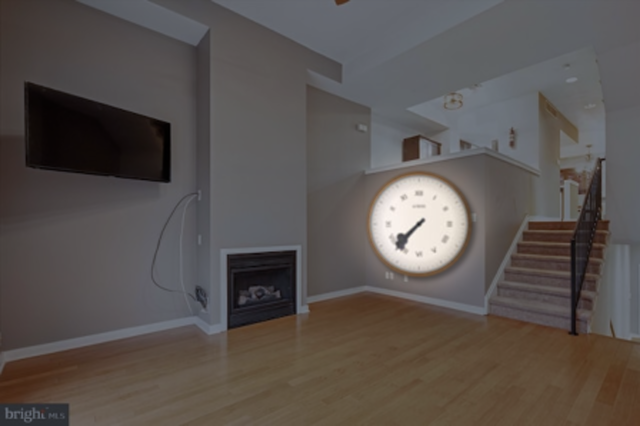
7:37
